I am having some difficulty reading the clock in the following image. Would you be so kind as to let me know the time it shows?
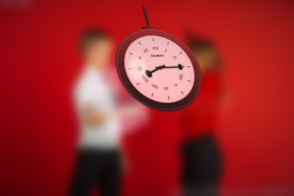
8:15
